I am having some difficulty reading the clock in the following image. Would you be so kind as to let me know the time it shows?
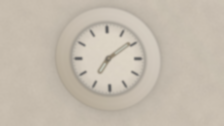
7:09
